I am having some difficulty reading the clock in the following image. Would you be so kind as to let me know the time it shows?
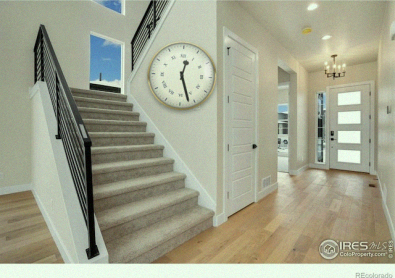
12:27
